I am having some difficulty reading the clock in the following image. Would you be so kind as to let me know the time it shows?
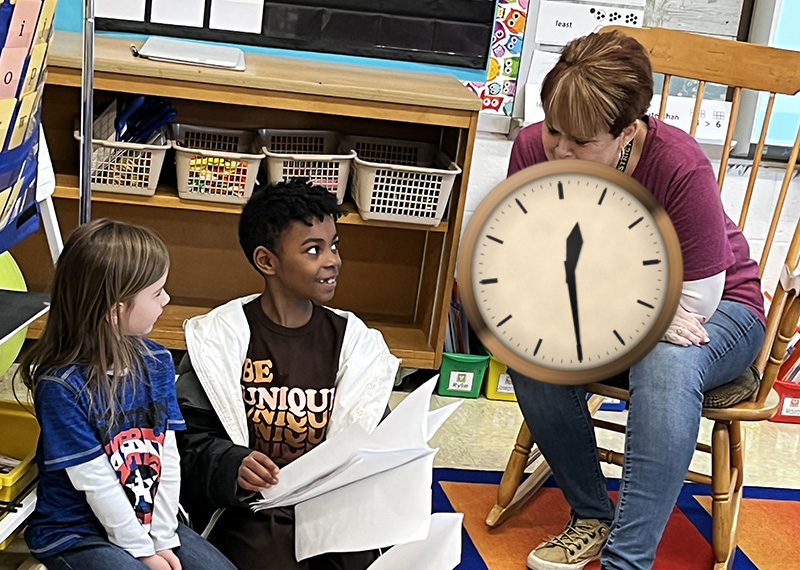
12:30
